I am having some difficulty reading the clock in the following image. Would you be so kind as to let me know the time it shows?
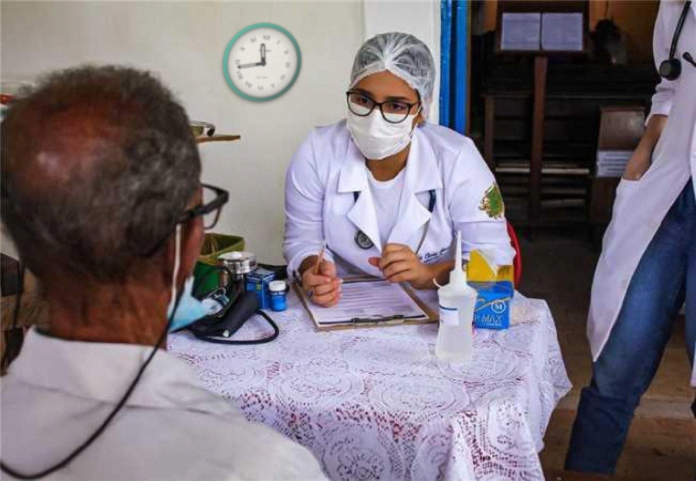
11:43
